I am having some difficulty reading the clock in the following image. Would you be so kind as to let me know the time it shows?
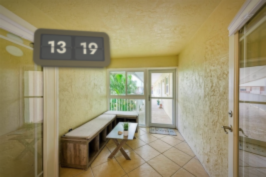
13:19
